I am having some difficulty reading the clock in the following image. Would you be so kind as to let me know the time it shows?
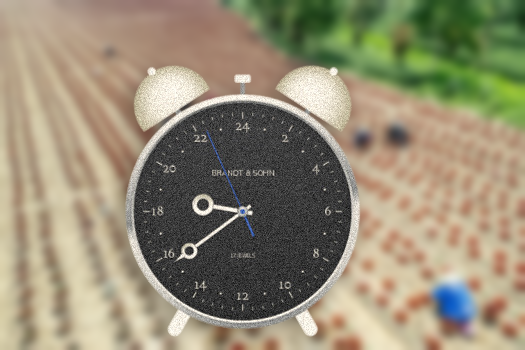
18:38:56
